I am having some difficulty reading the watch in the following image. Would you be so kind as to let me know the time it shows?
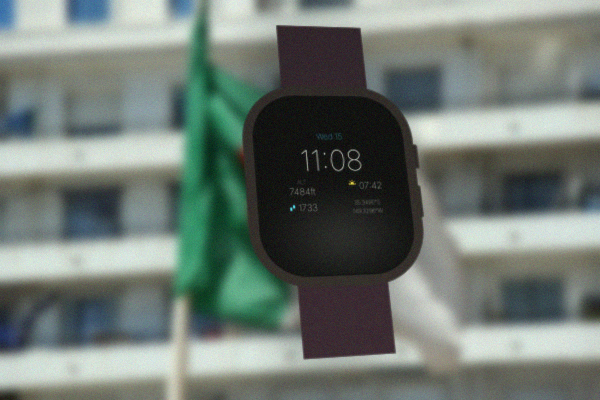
11:08
